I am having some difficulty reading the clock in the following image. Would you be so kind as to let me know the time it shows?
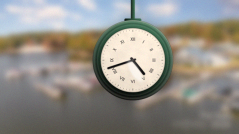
4:42
